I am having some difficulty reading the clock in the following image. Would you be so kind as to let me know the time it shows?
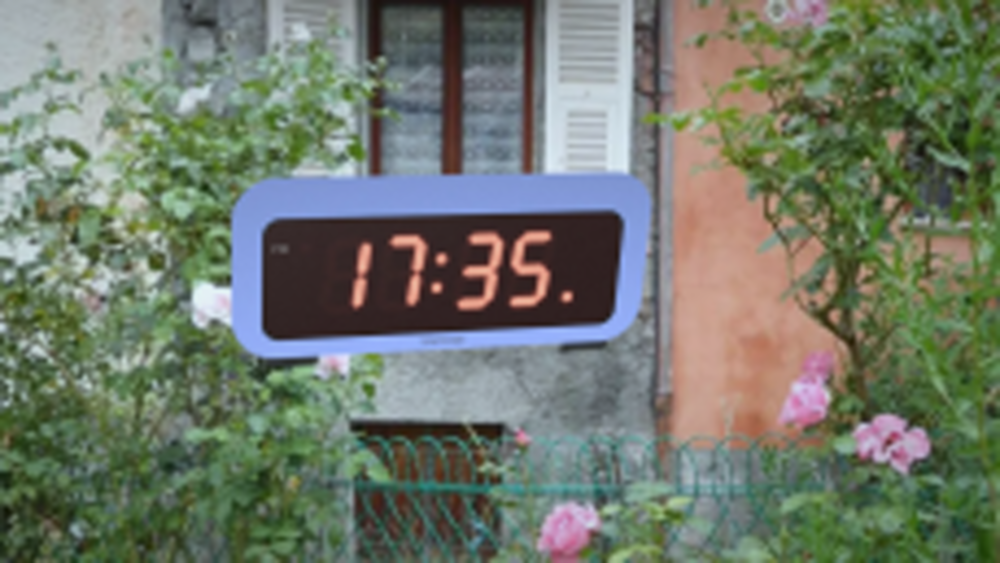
17:35
